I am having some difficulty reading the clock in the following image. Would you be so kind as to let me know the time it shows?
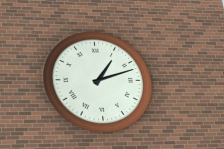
1:12
